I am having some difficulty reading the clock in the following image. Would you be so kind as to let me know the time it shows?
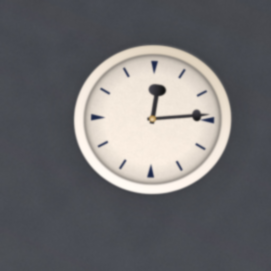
12:14
